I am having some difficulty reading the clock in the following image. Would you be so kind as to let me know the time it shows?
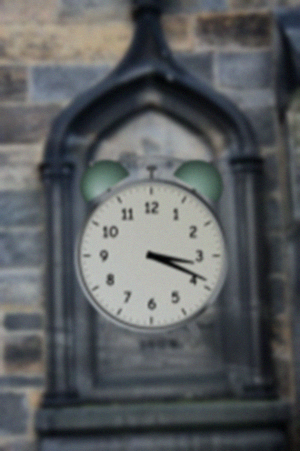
3:19
